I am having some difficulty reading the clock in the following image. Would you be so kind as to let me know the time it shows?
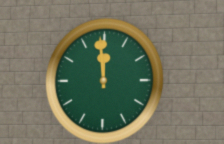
11:59
